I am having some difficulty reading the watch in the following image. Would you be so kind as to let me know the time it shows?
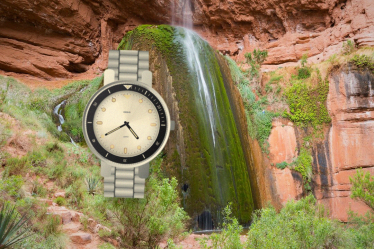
4:40
